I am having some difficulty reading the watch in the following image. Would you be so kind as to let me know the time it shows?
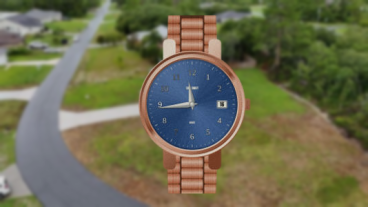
11:44
